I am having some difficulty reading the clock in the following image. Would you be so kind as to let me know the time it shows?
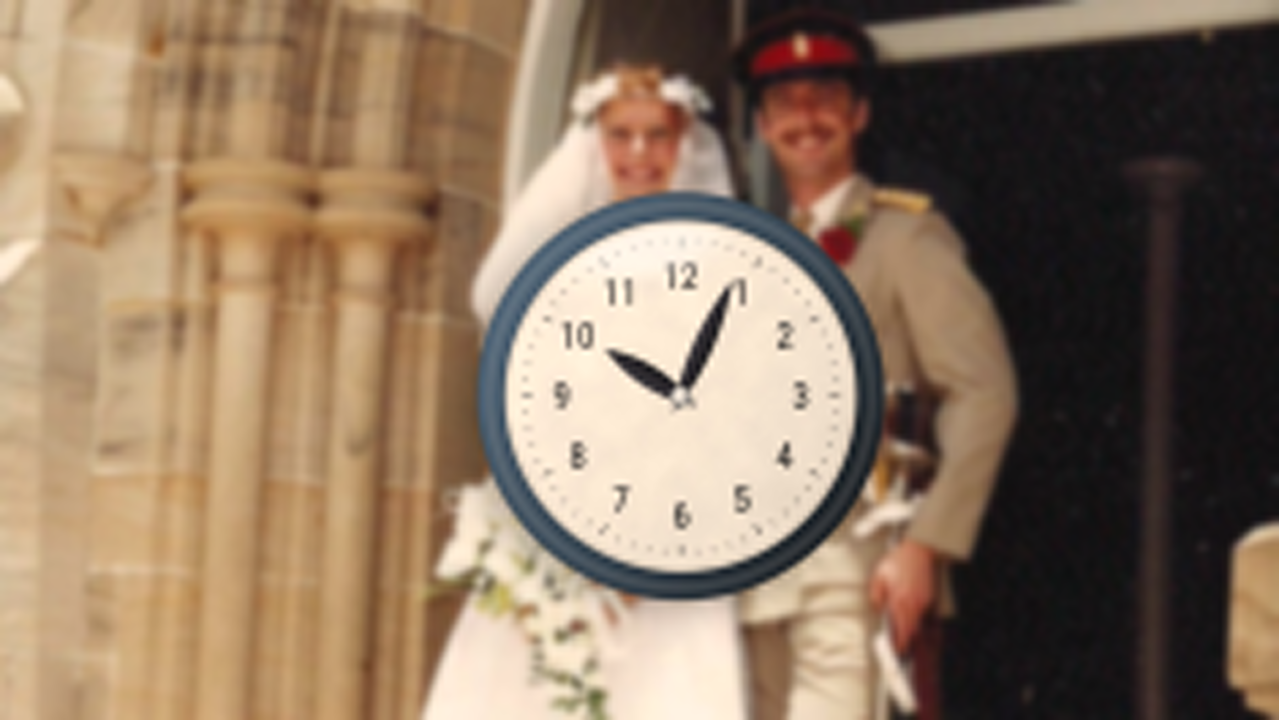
10:04
